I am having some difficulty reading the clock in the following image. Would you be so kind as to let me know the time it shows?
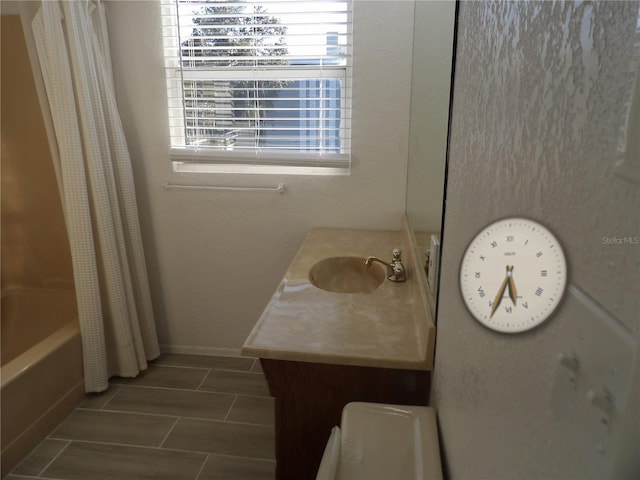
5:34
